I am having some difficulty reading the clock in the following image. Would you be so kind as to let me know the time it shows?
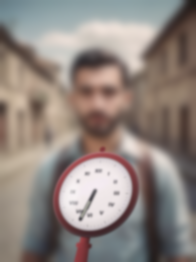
6:33
